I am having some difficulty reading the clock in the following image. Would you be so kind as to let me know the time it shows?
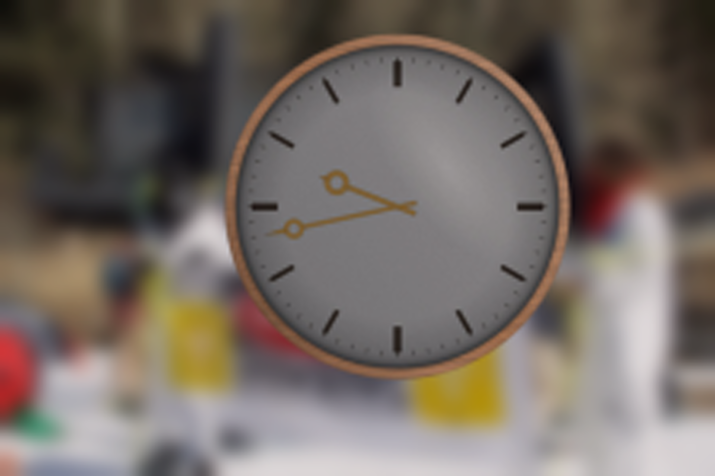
9:43
